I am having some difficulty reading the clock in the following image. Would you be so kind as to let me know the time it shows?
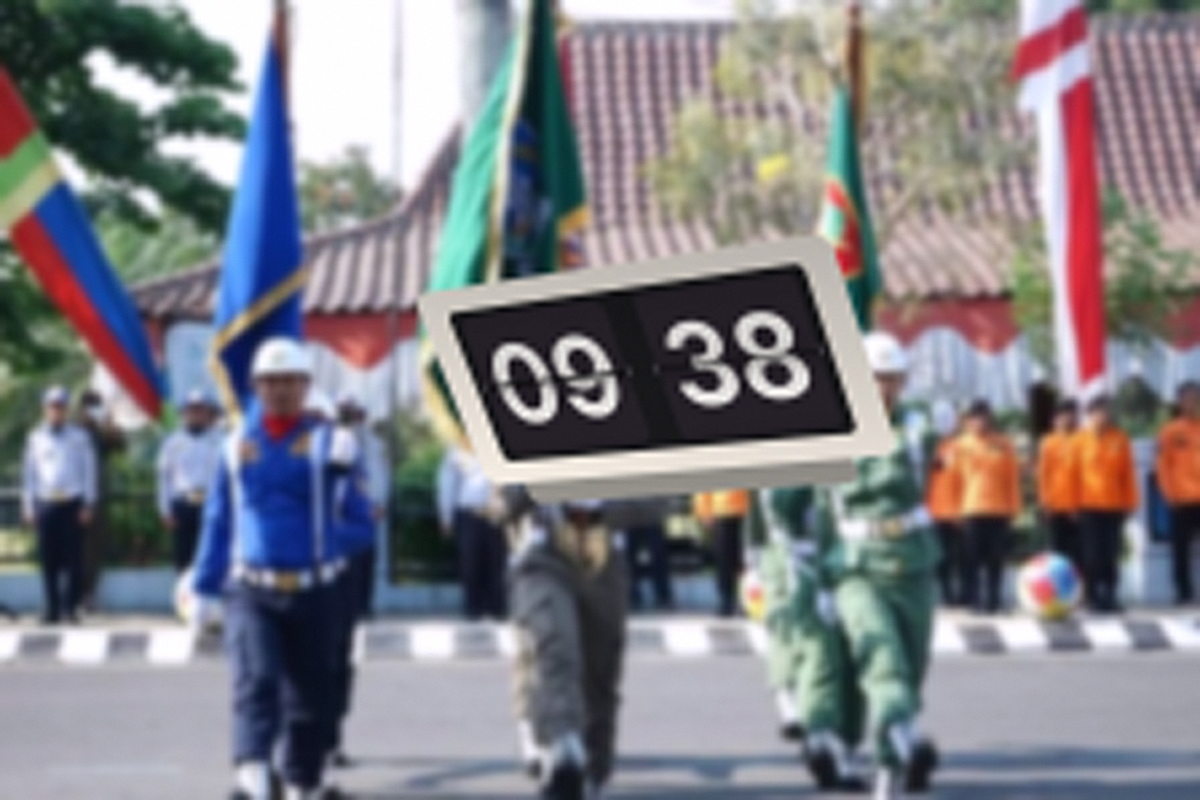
9:38
